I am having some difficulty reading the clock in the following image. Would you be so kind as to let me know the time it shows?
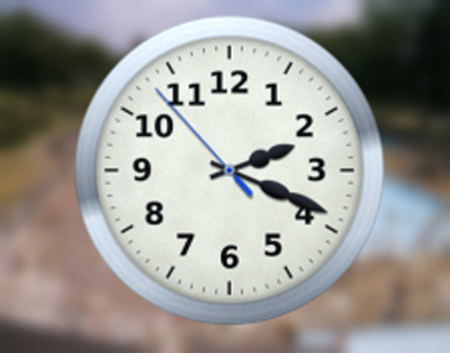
2:18:53
